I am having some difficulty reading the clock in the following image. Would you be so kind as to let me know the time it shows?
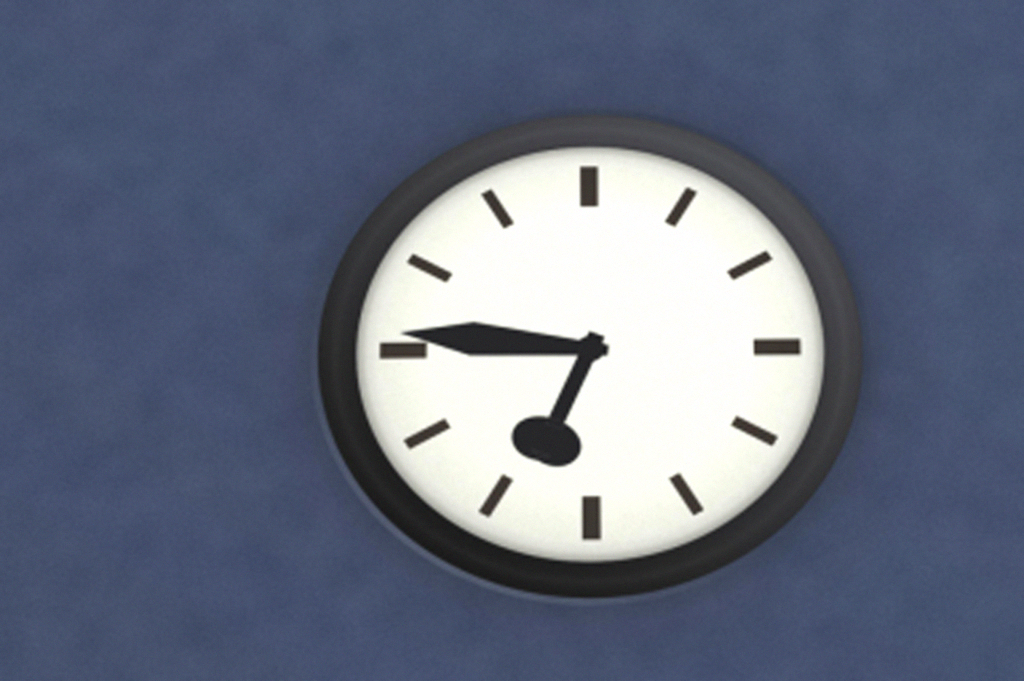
6:46
